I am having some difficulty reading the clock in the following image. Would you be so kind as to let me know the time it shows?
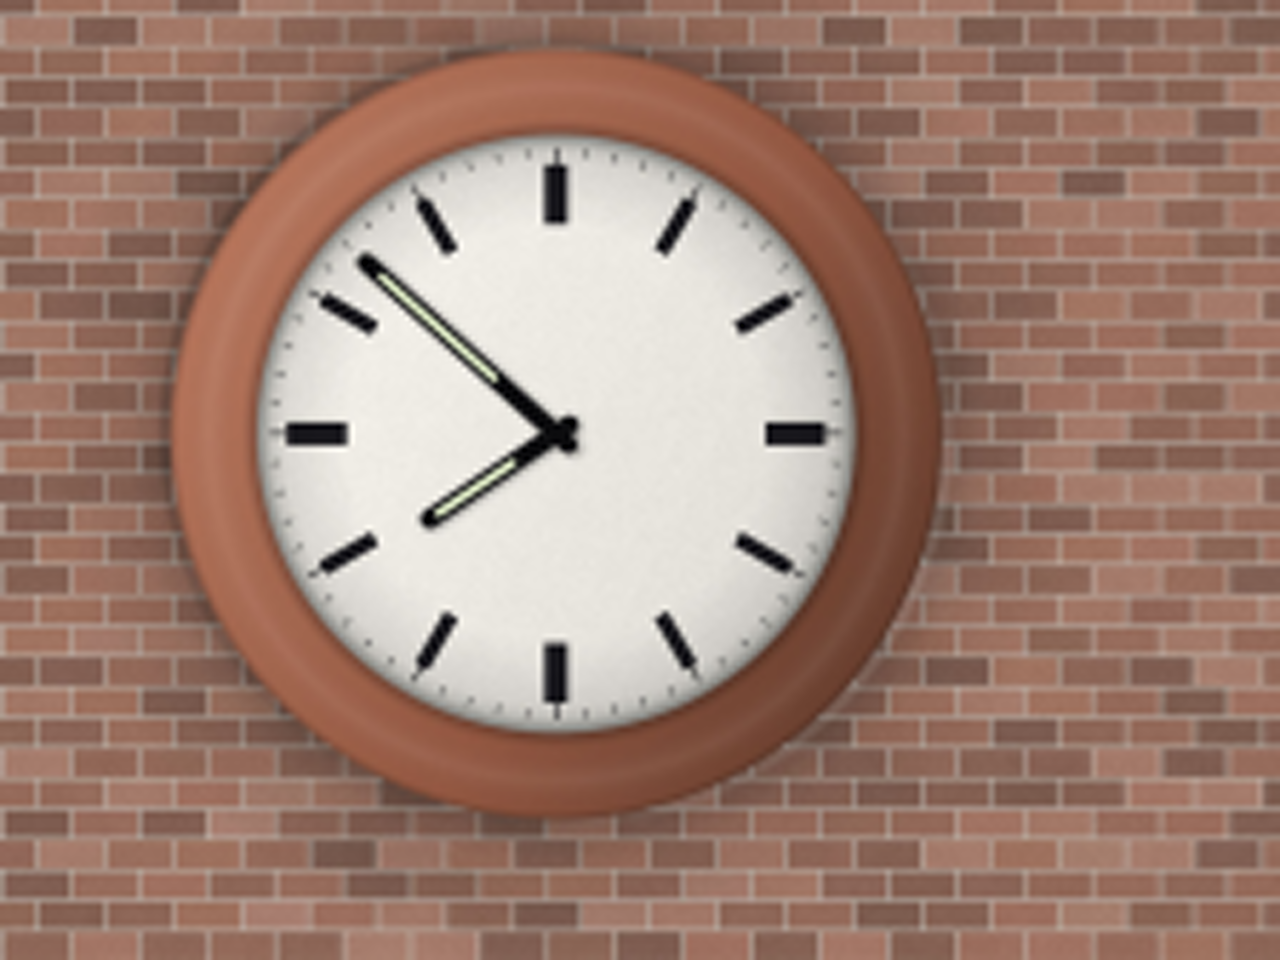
7:52
